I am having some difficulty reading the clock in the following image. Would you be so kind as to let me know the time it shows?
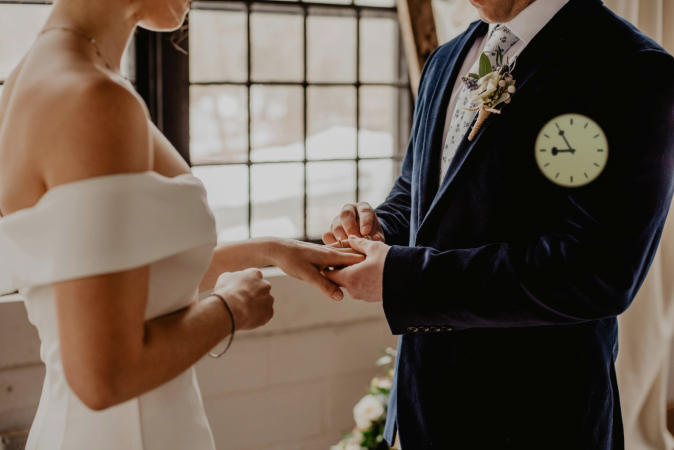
8:55
